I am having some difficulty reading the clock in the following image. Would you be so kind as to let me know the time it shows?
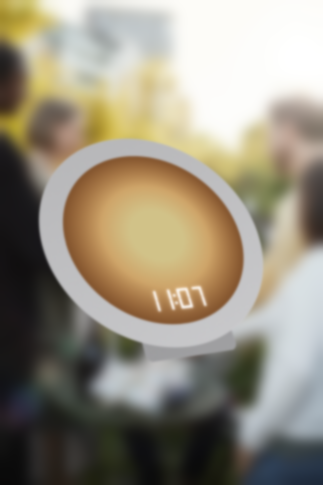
11:07
